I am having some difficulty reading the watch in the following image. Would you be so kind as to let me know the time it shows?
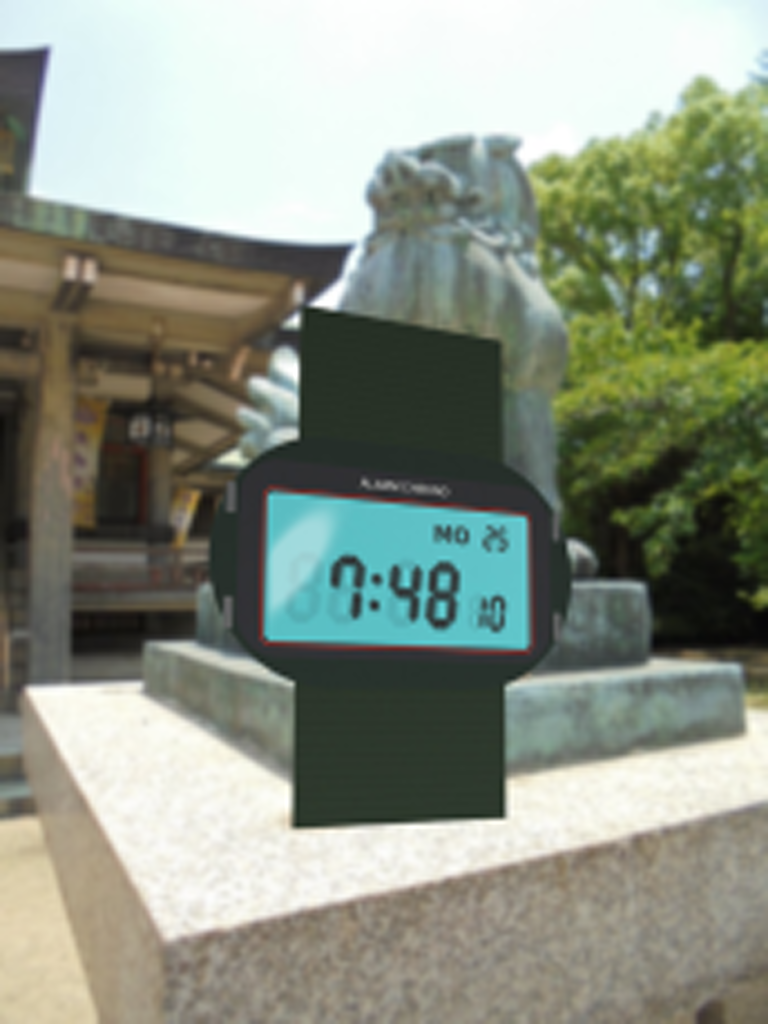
7:48:10
